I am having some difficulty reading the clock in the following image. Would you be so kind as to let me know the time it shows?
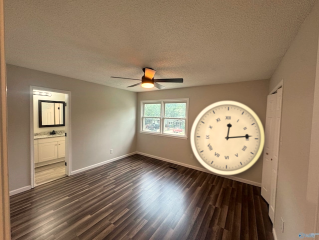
12:14
